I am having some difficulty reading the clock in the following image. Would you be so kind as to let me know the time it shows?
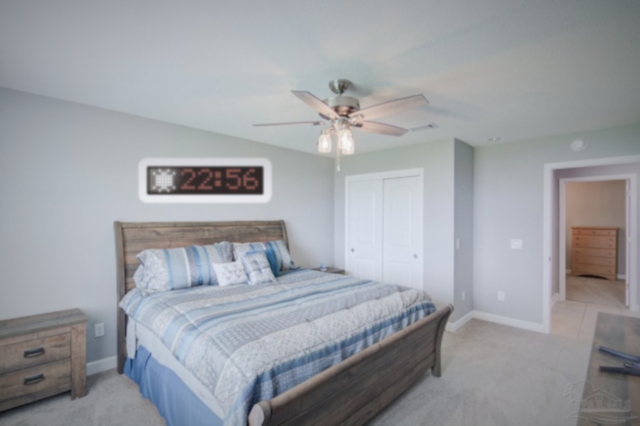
22:56
